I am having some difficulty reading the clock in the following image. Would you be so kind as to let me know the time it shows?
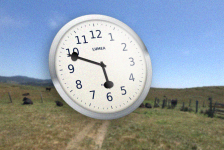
5:49
